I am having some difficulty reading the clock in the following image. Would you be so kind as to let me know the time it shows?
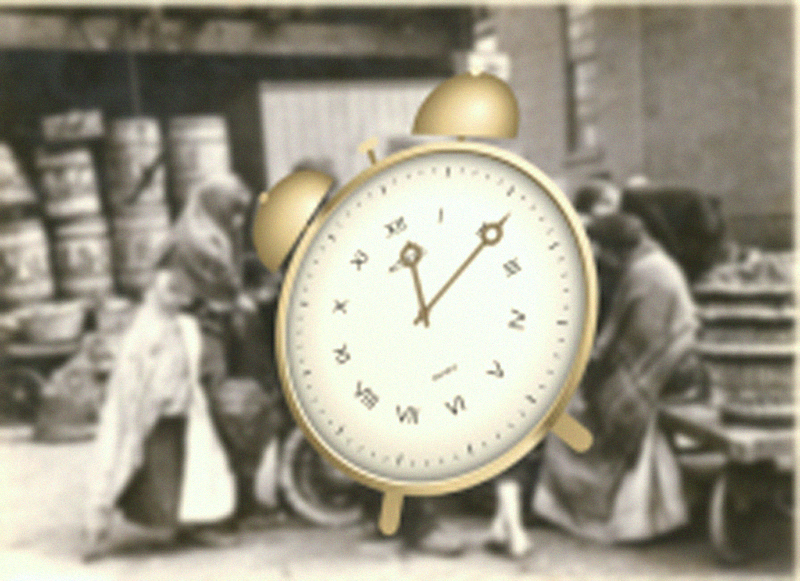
12:11
